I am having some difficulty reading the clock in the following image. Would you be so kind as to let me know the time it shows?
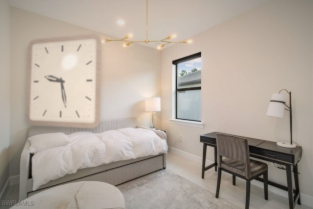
9:28
